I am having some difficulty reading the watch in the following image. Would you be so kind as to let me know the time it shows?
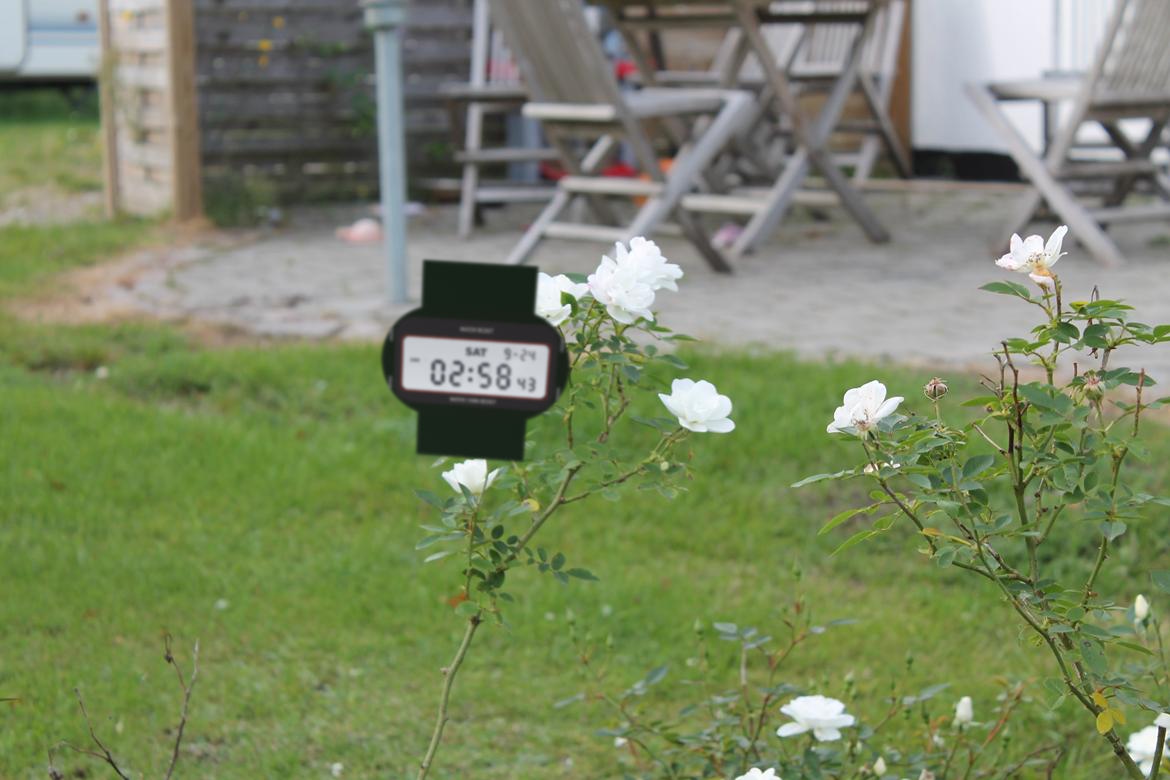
2:58:43
